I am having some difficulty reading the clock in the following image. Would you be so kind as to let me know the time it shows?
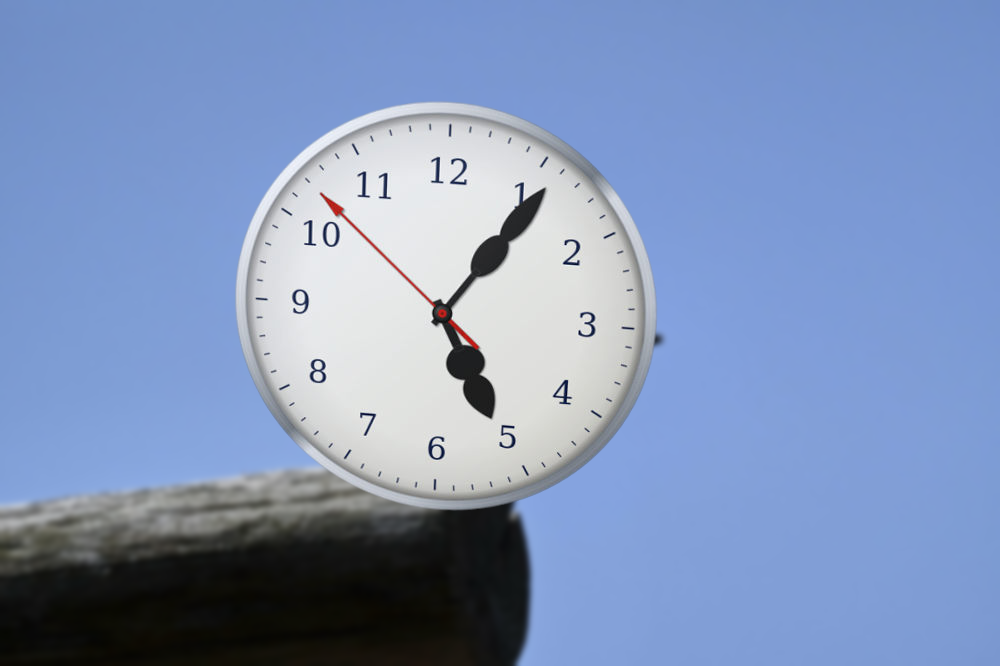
5:05:52
